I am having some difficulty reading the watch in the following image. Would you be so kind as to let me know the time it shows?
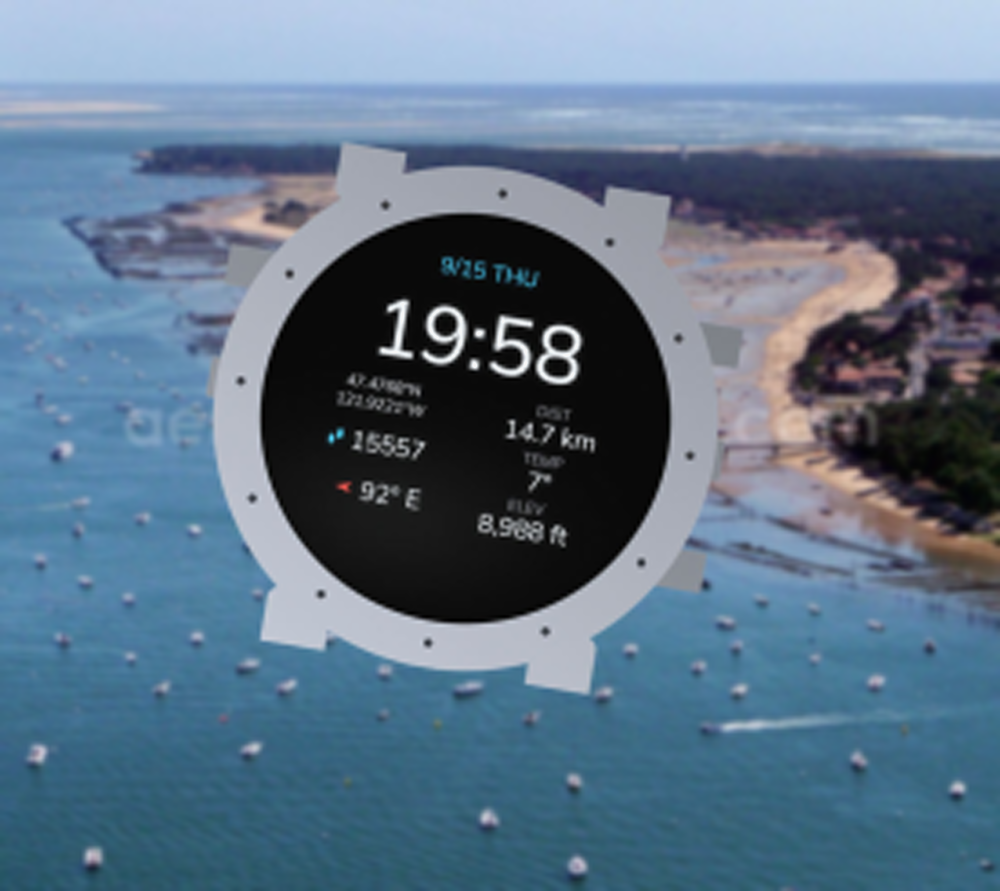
19:58
